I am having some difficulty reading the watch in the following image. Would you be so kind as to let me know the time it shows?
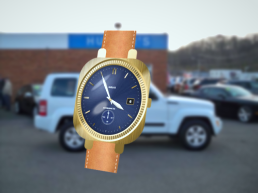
3:55
